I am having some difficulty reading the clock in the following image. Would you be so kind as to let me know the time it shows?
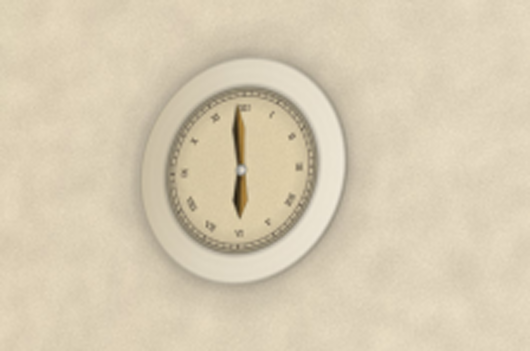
5:59
